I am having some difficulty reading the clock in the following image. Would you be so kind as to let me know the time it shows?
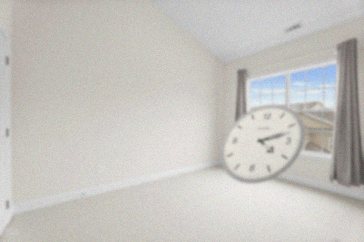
4:12
